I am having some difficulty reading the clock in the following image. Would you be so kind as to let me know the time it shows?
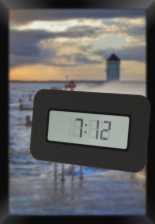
7:12
